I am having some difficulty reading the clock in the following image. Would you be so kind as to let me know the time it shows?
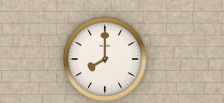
8:00
